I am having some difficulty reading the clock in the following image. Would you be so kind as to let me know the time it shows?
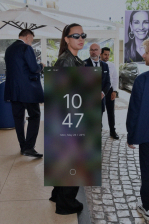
10:47
